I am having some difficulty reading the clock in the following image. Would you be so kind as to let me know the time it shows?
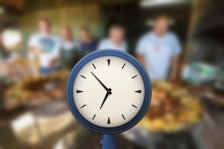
6:53
